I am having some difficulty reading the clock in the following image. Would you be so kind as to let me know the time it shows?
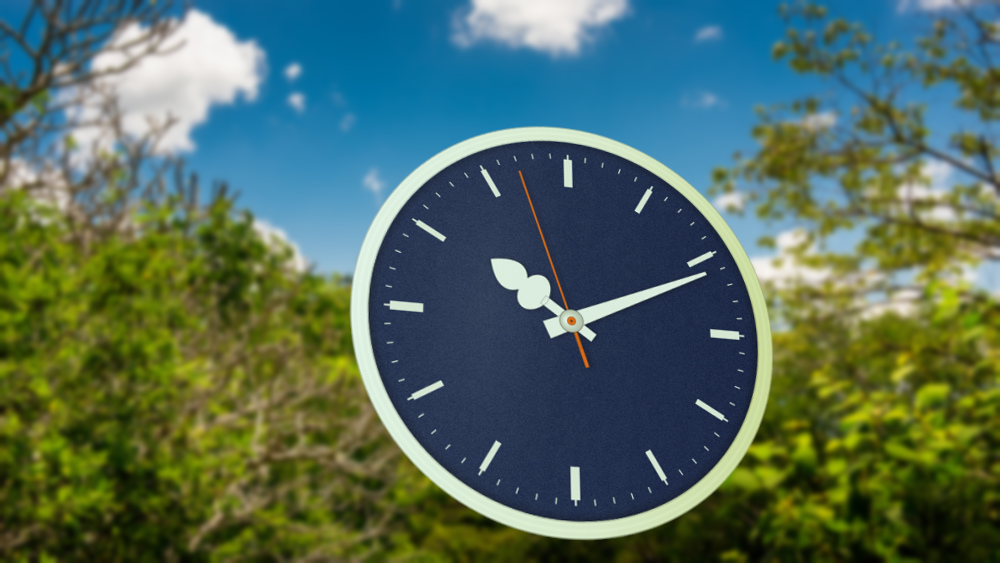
10:10:57
